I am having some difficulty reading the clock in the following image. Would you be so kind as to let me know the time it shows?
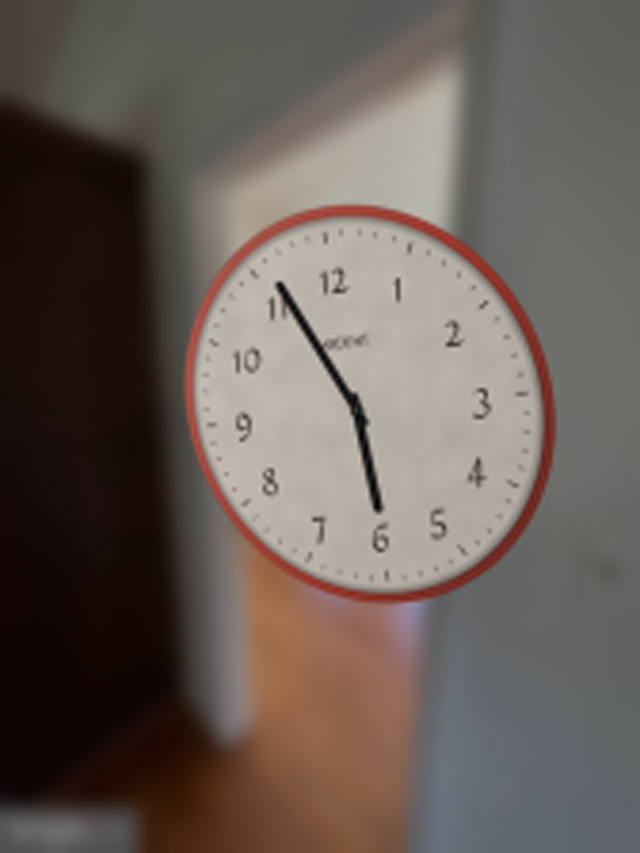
5:56
